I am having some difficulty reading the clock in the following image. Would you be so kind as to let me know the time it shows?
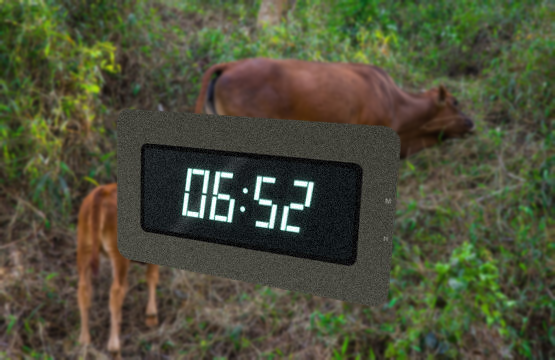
6:52
